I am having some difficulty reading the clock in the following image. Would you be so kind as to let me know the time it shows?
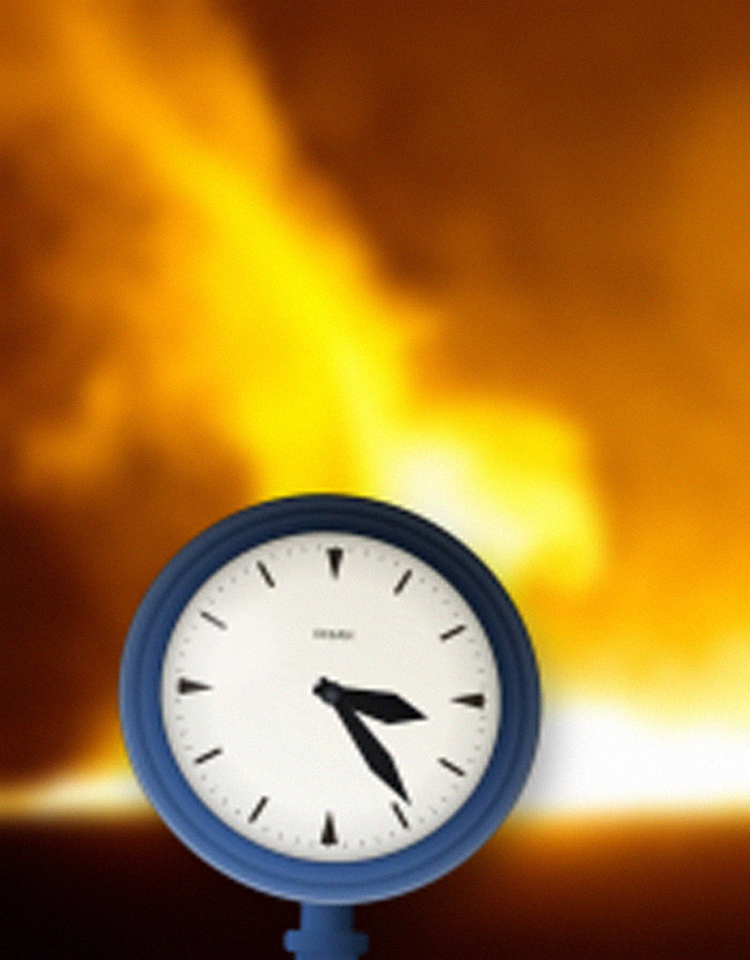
3:24
